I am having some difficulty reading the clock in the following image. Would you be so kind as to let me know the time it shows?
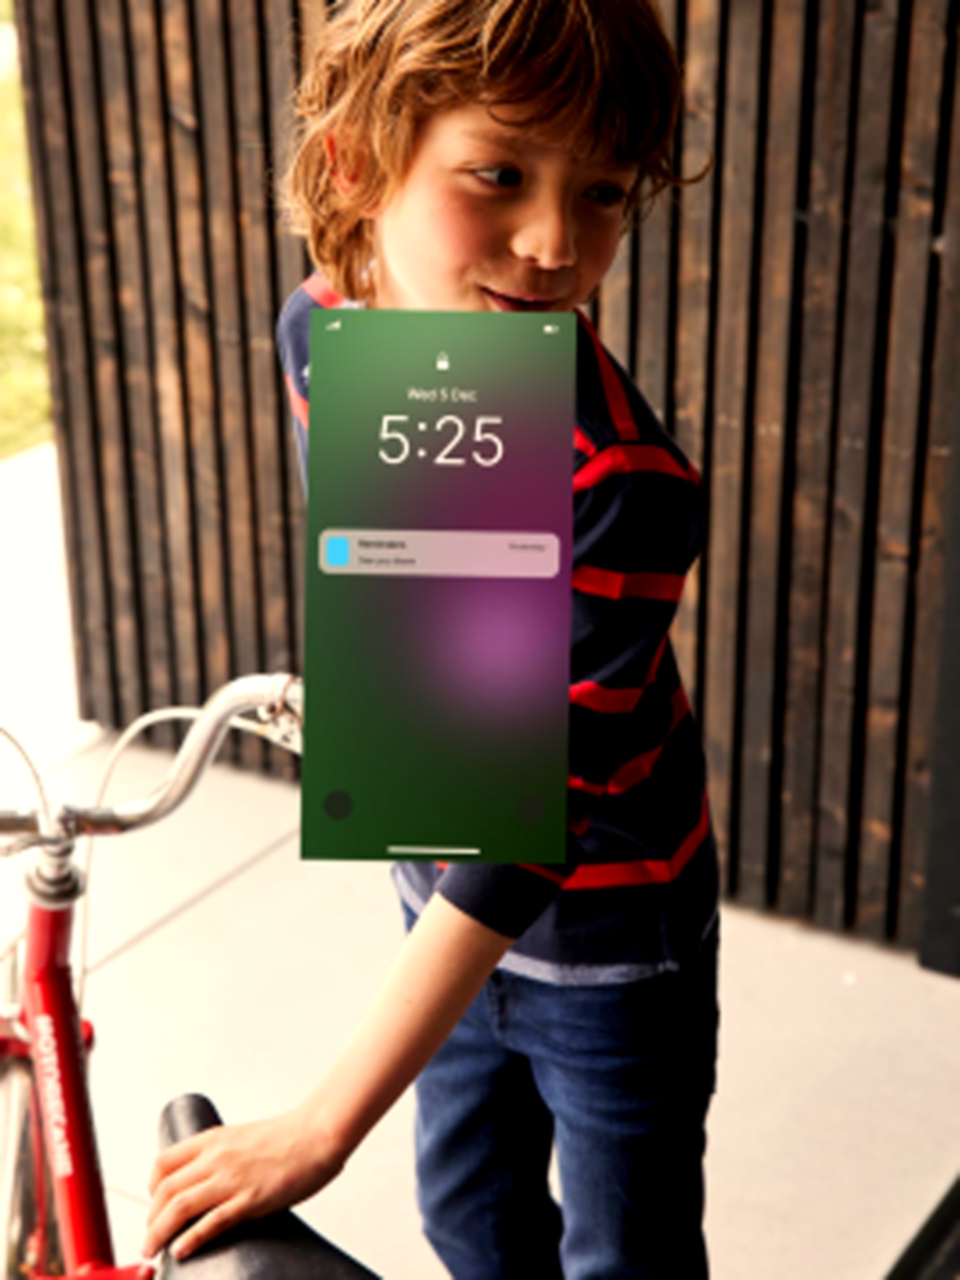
5:25
